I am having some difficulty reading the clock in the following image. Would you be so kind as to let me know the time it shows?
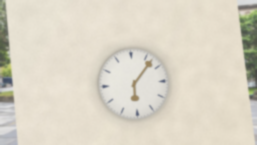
6:07
